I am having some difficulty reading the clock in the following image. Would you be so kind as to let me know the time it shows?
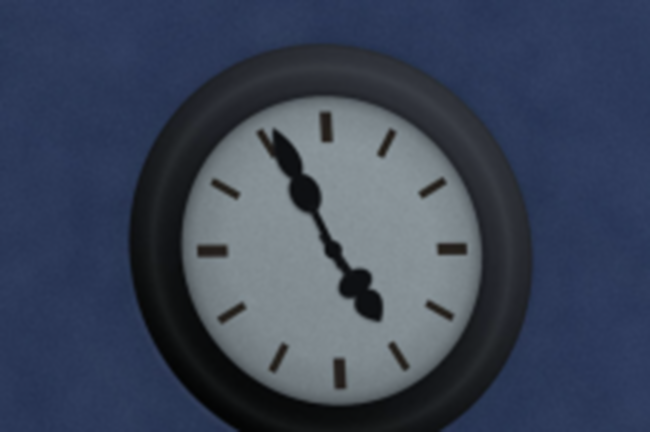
4:56
